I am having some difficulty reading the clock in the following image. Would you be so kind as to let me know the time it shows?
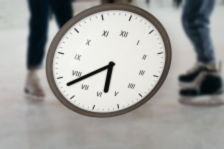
5:38
